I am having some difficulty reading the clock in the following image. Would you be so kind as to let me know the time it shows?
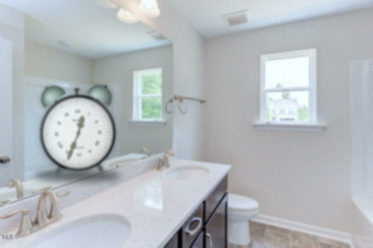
12:34
